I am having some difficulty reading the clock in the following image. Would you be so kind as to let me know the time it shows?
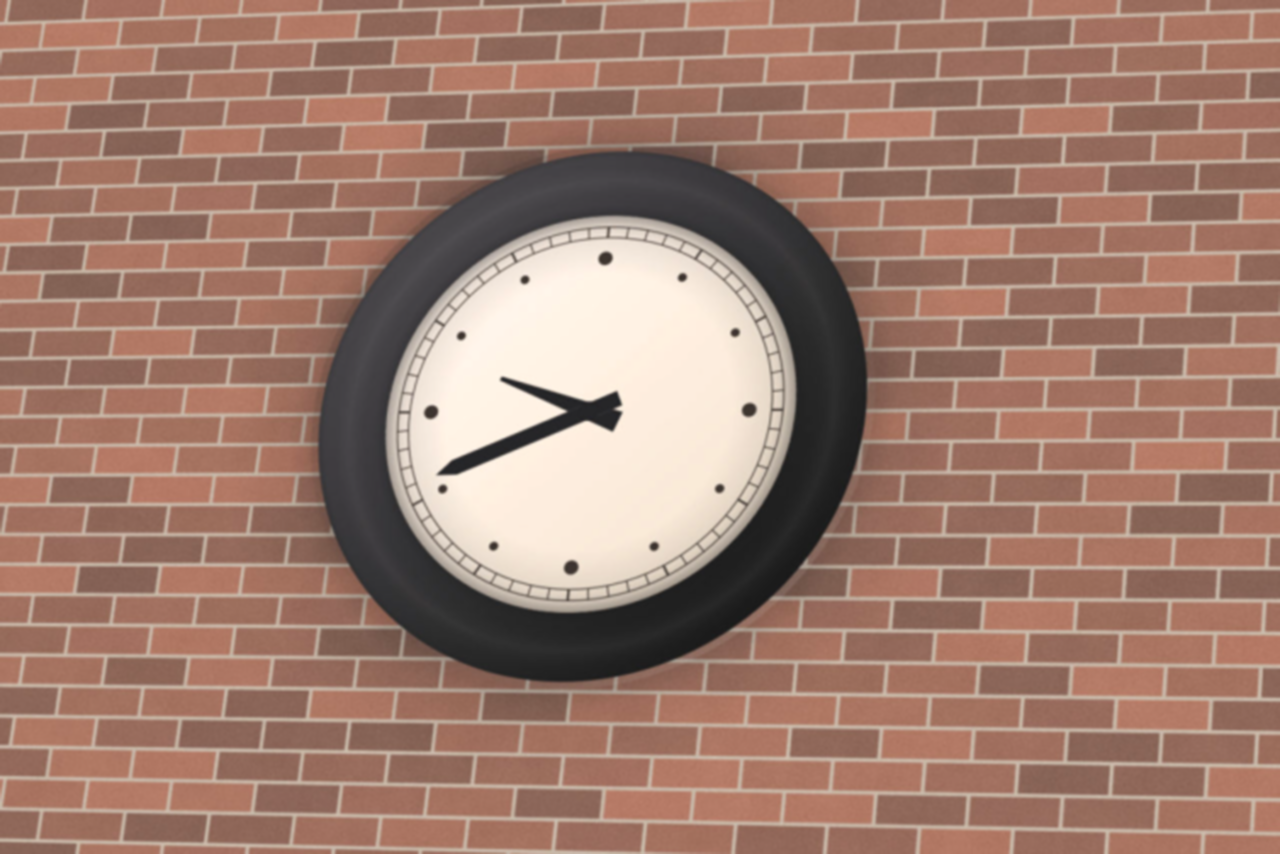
9:41
